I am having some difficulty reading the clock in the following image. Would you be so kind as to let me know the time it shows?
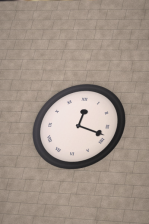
12:18
